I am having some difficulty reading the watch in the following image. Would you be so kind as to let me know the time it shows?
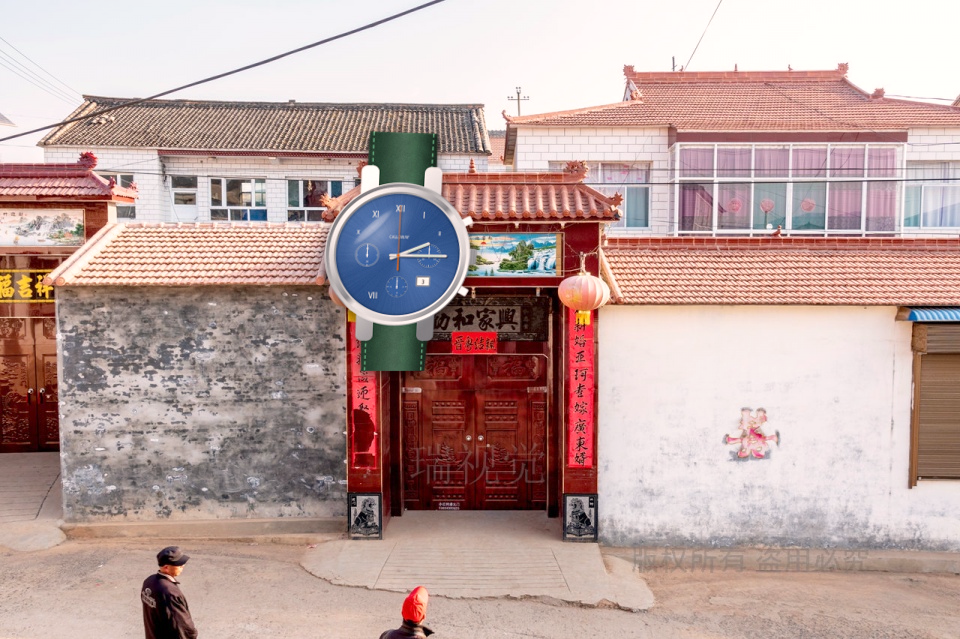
2:15
